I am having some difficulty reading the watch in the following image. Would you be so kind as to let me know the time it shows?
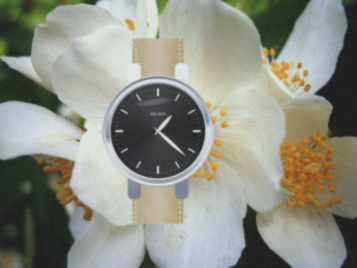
1:22
